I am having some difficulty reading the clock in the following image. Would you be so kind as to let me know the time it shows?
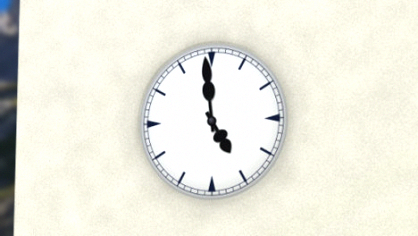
4:59
